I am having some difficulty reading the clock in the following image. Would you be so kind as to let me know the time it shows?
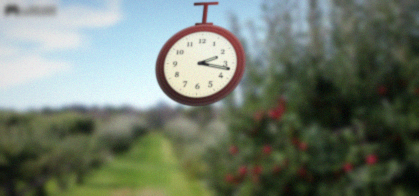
2:17
